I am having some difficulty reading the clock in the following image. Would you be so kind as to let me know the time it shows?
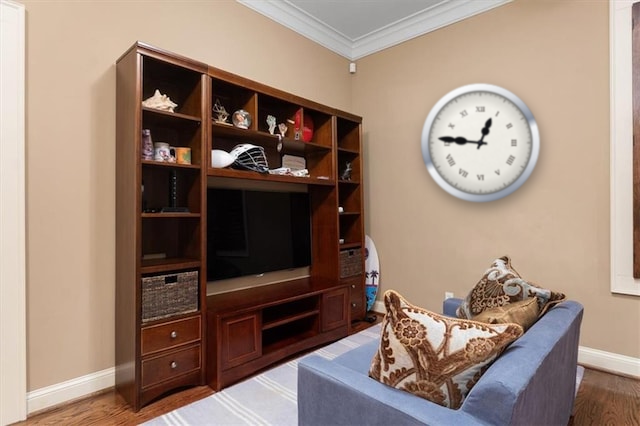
12:46
